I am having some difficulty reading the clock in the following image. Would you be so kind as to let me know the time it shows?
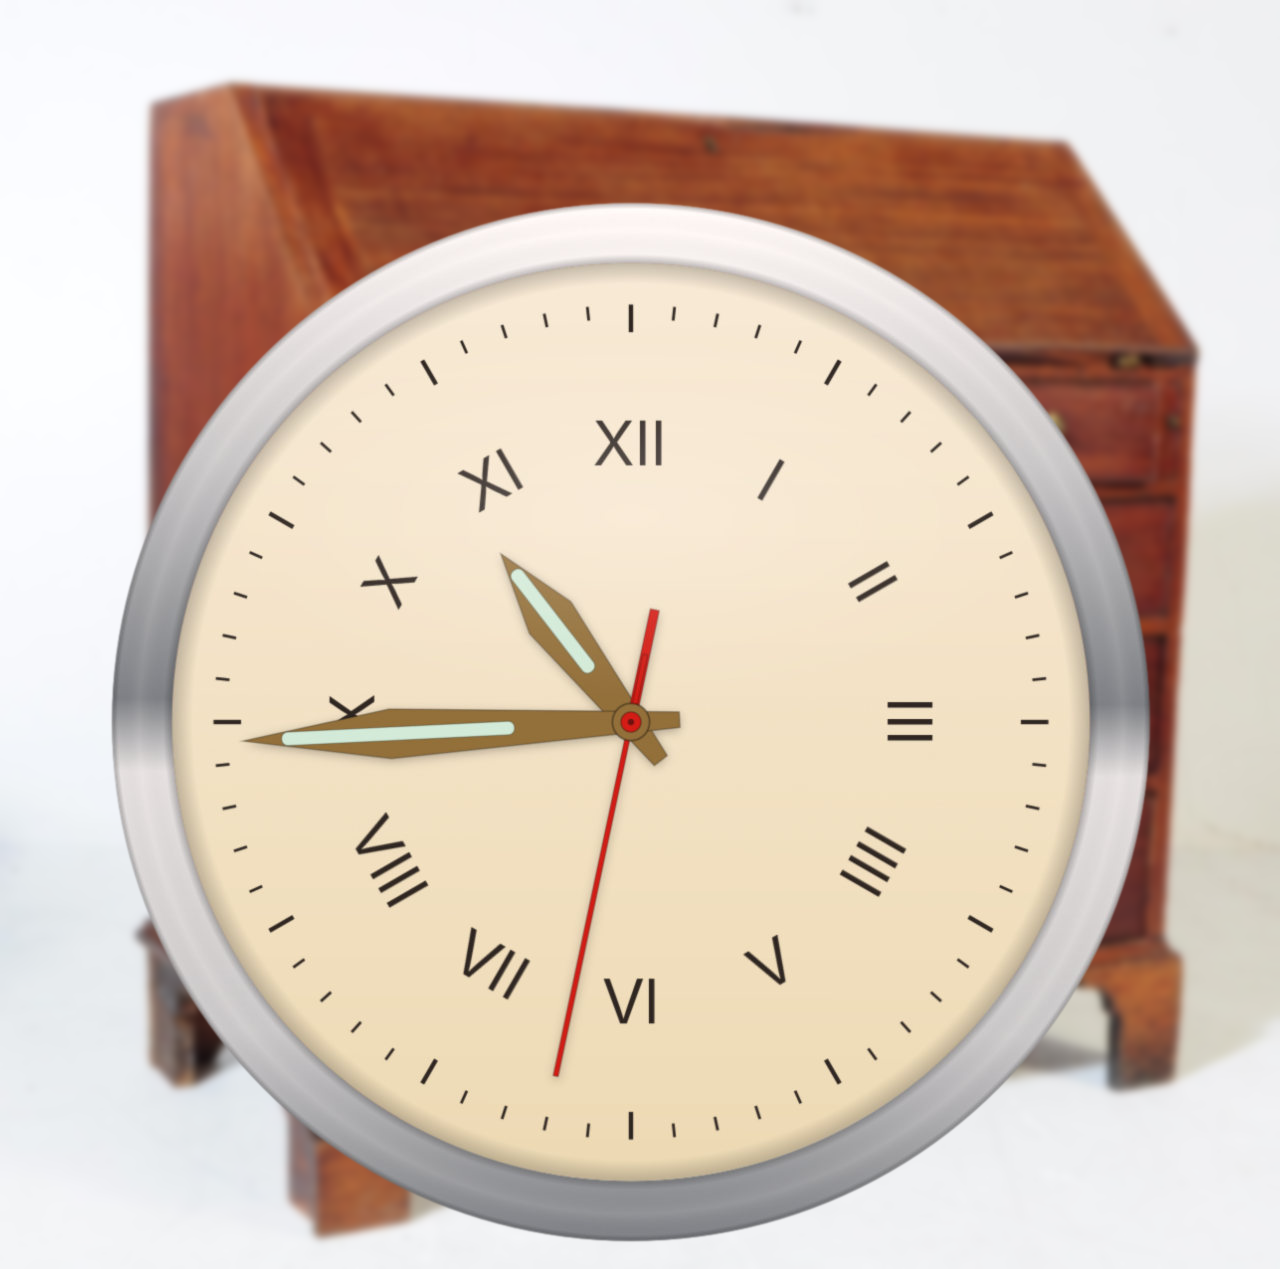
10:44:32
